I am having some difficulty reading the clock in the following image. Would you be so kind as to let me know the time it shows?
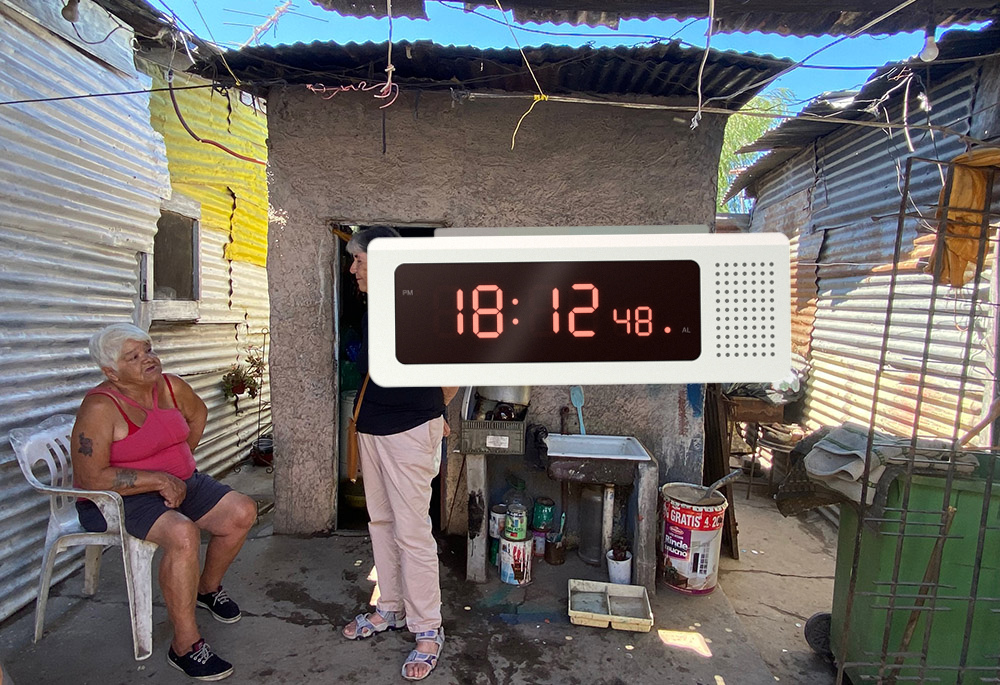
18:12:48
